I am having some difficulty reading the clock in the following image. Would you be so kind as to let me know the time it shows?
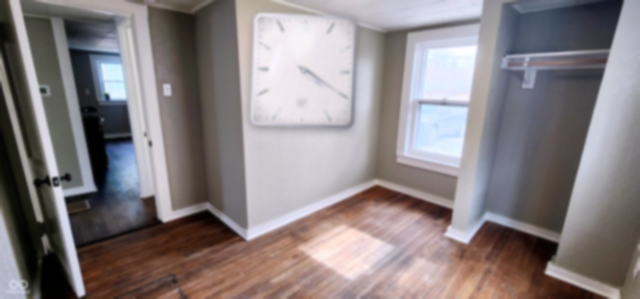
4:20
